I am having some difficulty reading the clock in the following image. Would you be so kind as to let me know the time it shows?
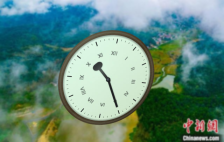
10:25
